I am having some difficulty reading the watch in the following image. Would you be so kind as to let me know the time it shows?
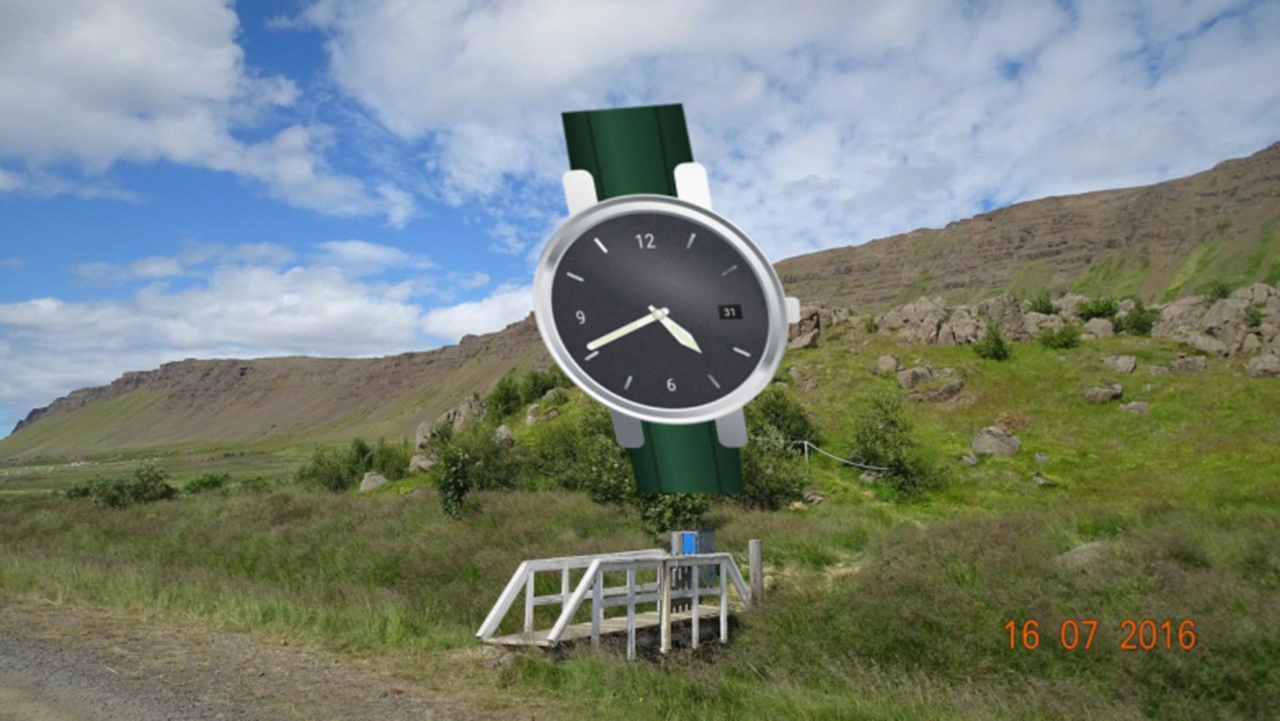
4:41
